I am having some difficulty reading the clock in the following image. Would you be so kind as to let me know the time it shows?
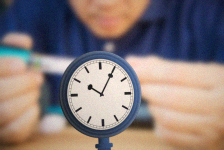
10:05
